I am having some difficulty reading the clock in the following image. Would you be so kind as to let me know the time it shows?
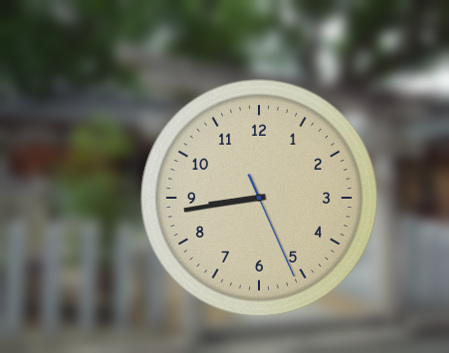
8:43:26
